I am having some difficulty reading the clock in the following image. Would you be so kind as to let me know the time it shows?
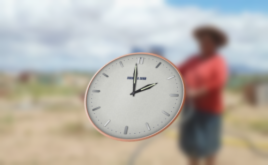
1:59
